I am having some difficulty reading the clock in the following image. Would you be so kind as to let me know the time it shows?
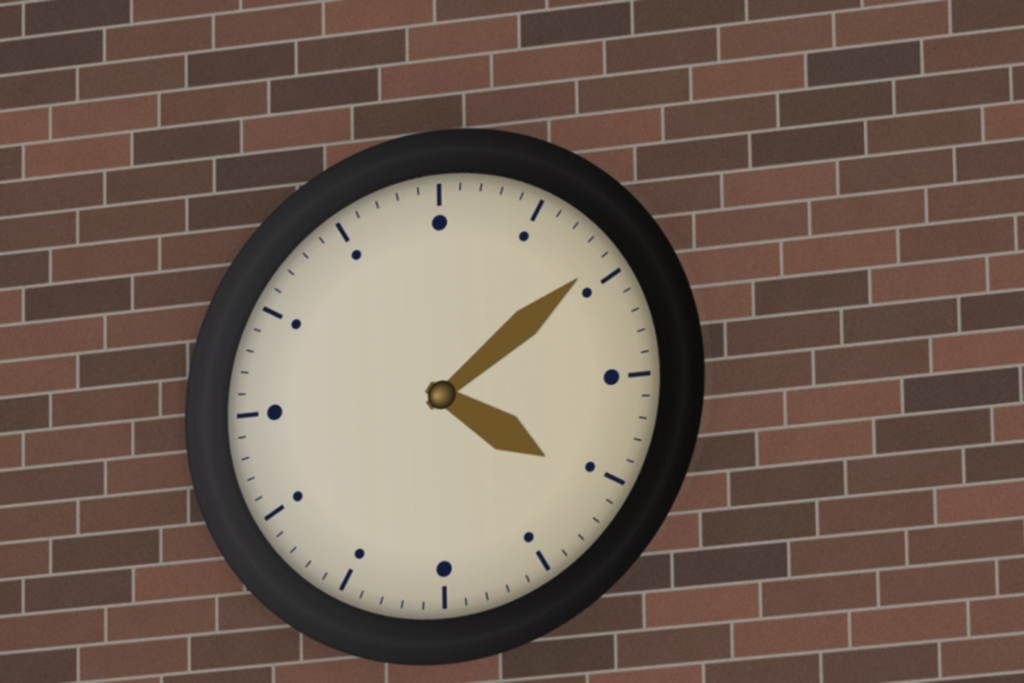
4:09
